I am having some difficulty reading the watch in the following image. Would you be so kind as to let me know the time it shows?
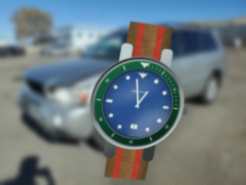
12:58
